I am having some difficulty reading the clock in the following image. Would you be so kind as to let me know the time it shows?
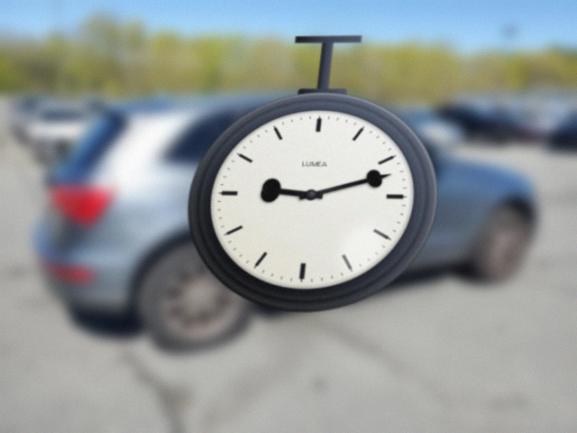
9:12
